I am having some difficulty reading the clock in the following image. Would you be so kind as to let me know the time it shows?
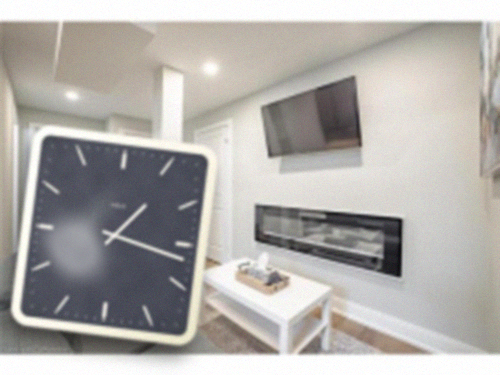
1:17
